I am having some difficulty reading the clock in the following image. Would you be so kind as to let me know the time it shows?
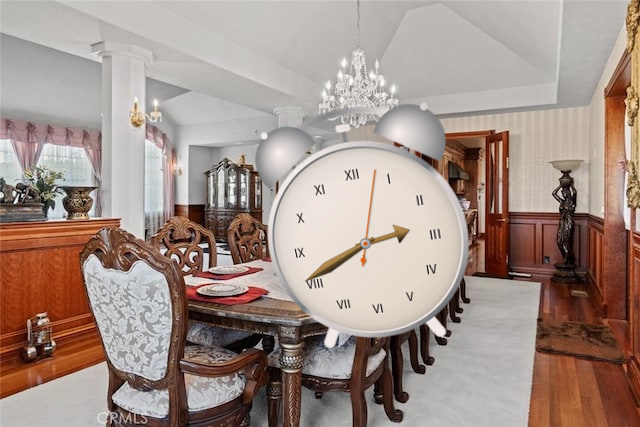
2:41:03
